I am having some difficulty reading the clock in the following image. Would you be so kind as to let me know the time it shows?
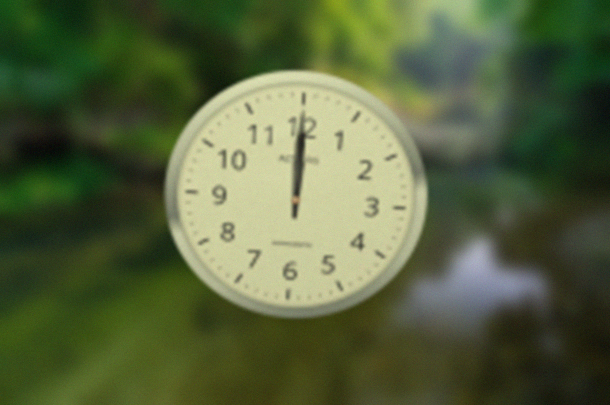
12:00
